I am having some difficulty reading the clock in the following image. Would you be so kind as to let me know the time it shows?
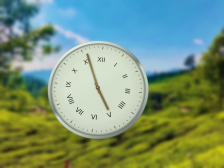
4:56
